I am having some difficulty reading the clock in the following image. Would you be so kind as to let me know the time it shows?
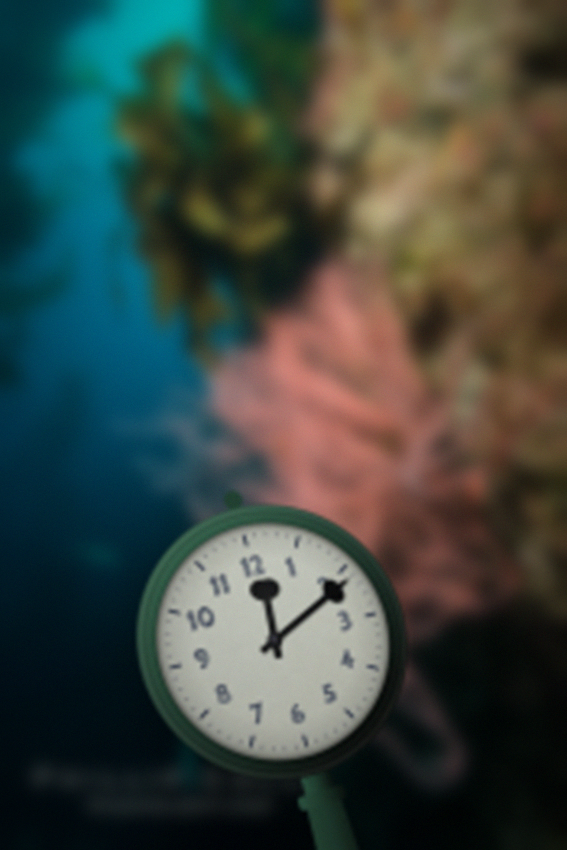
12:11
